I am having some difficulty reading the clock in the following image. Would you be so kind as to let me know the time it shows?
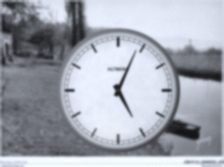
5:04
